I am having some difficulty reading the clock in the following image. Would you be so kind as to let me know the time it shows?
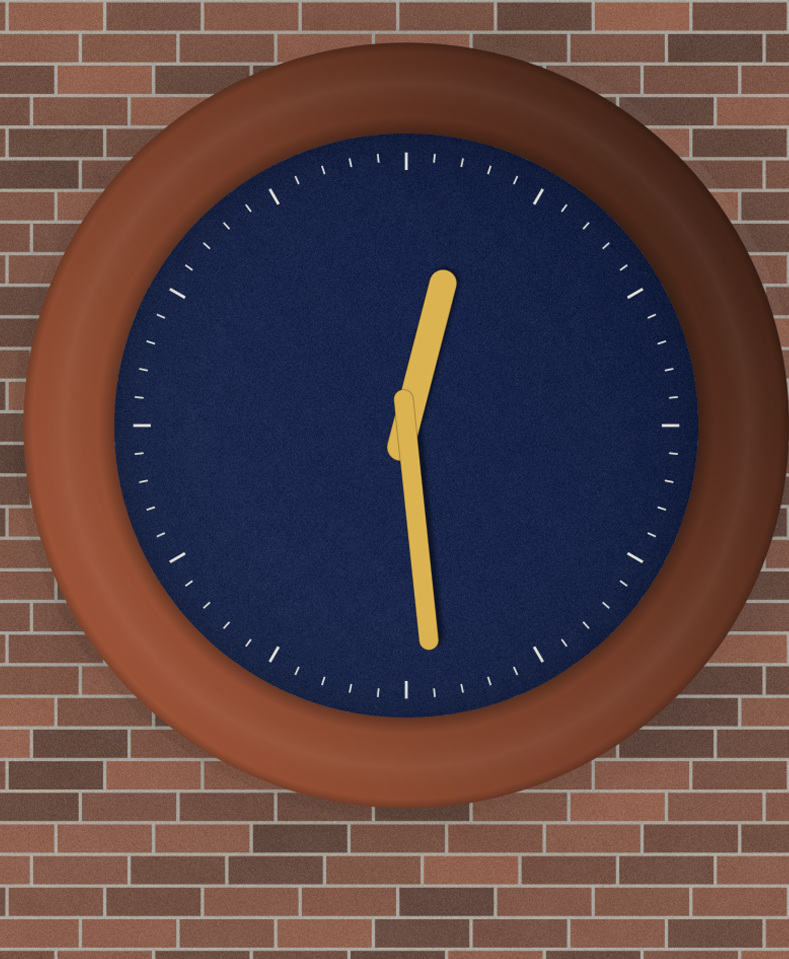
12:29
